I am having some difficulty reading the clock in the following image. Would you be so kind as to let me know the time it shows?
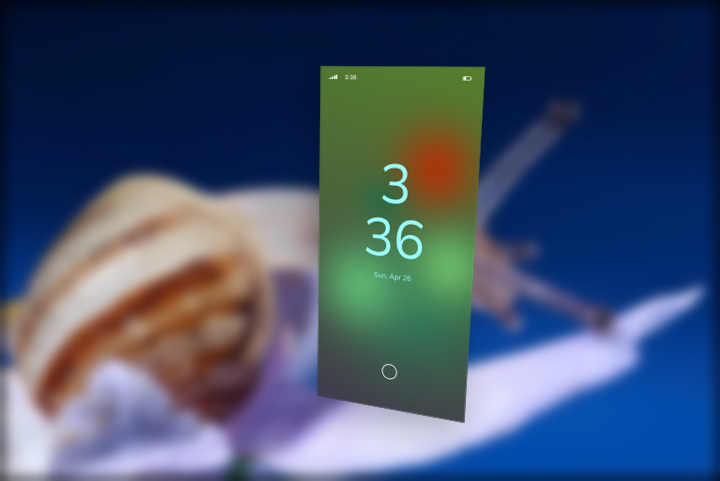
3:36
